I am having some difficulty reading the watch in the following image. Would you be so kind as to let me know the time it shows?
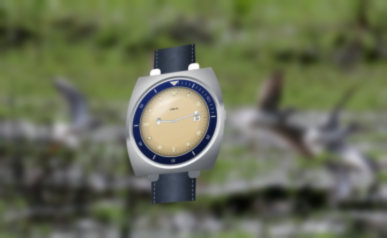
9:13
